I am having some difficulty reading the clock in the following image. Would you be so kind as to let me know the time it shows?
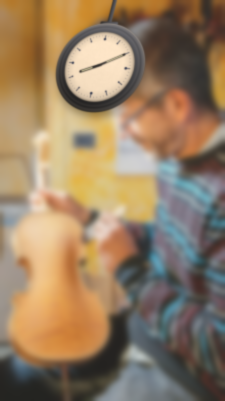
8:10
